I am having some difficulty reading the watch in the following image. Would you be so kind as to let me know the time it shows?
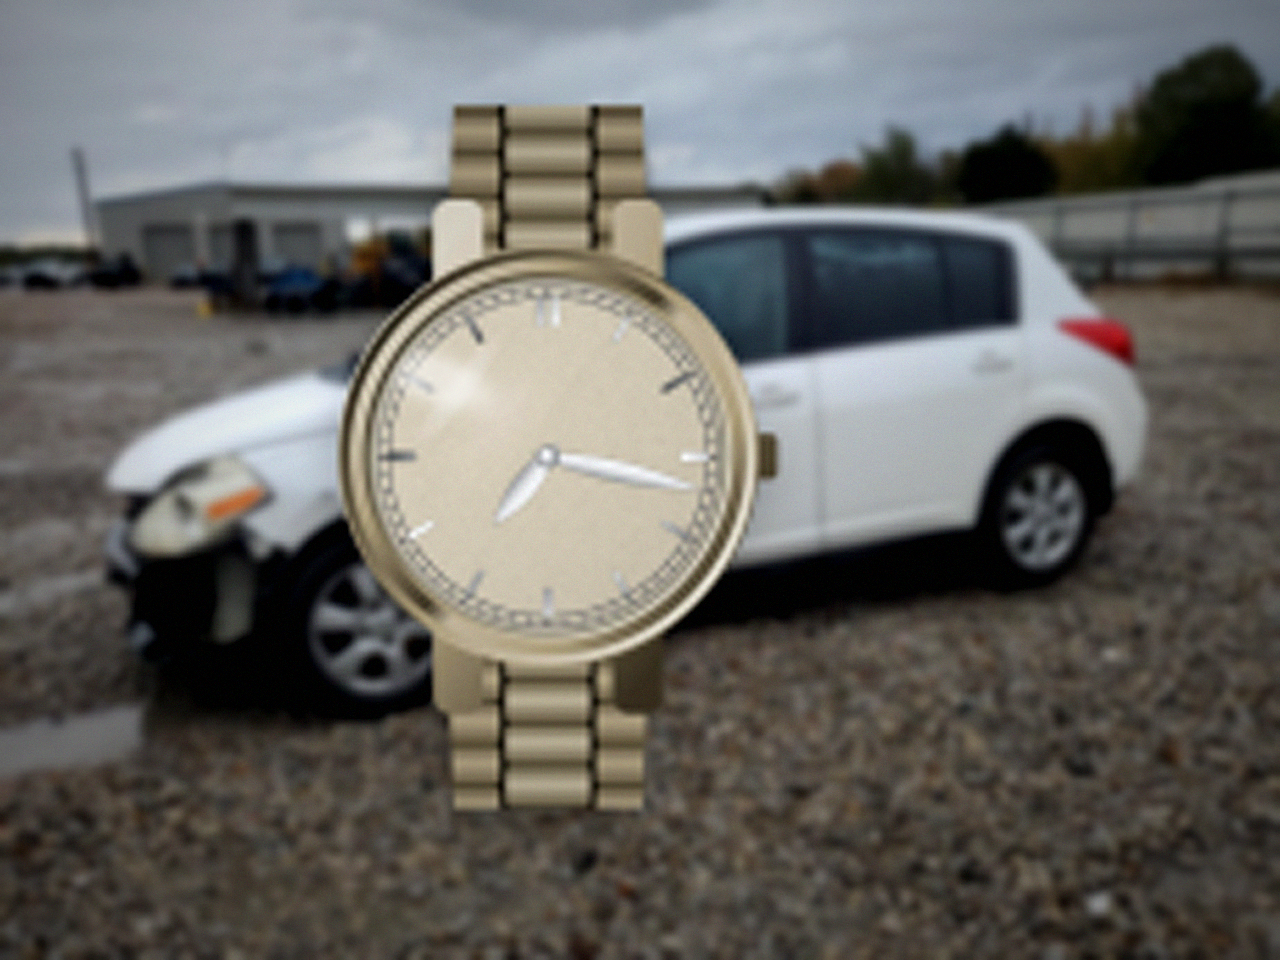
7:17
